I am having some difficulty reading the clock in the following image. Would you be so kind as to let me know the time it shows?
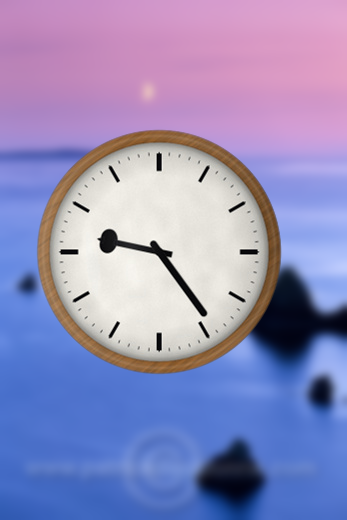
9:24
